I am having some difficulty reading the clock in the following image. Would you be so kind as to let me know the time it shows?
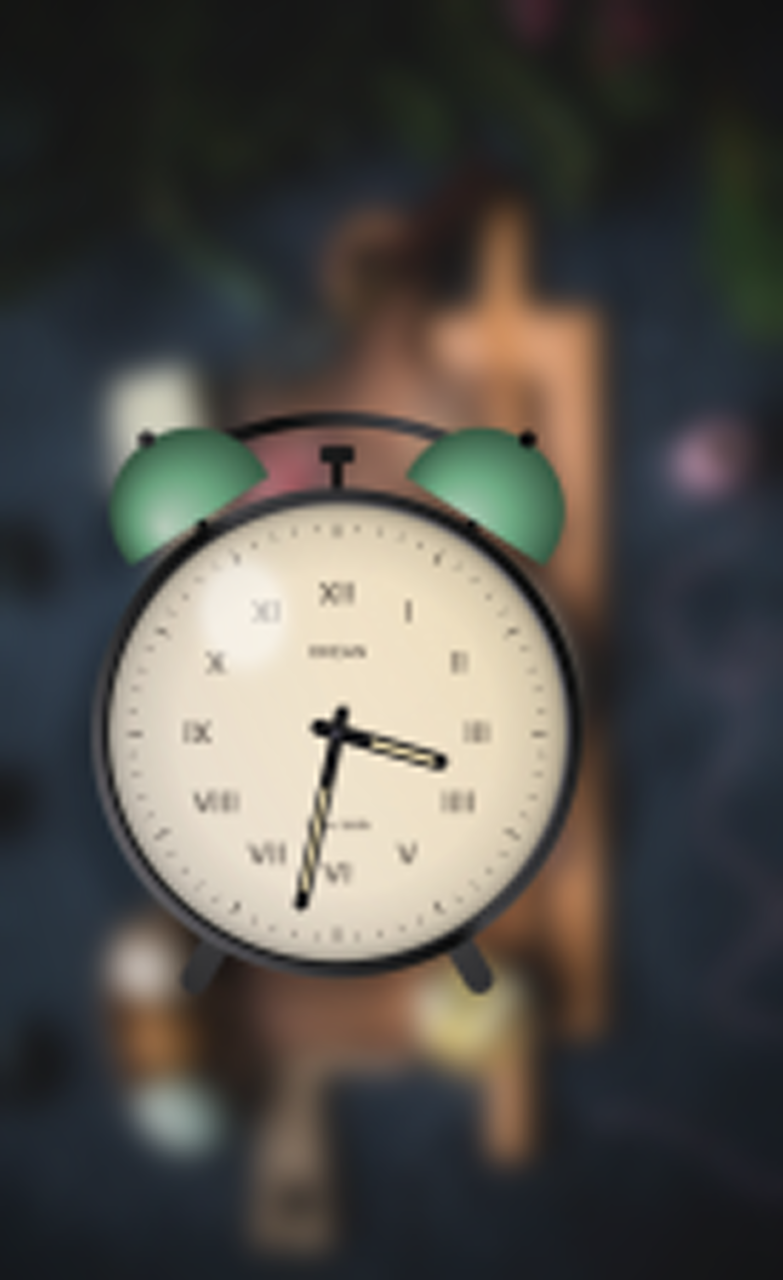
3:32
